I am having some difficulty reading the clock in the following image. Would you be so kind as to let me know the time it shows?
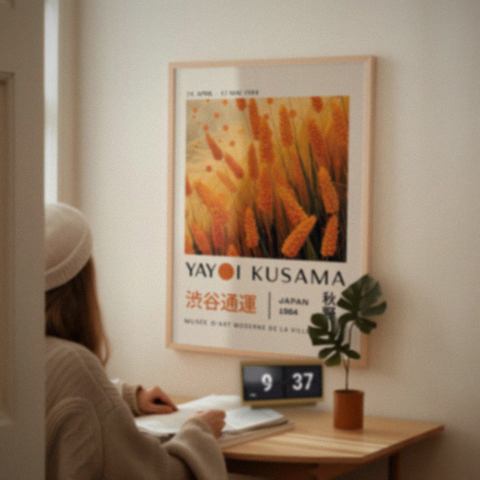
9:37
